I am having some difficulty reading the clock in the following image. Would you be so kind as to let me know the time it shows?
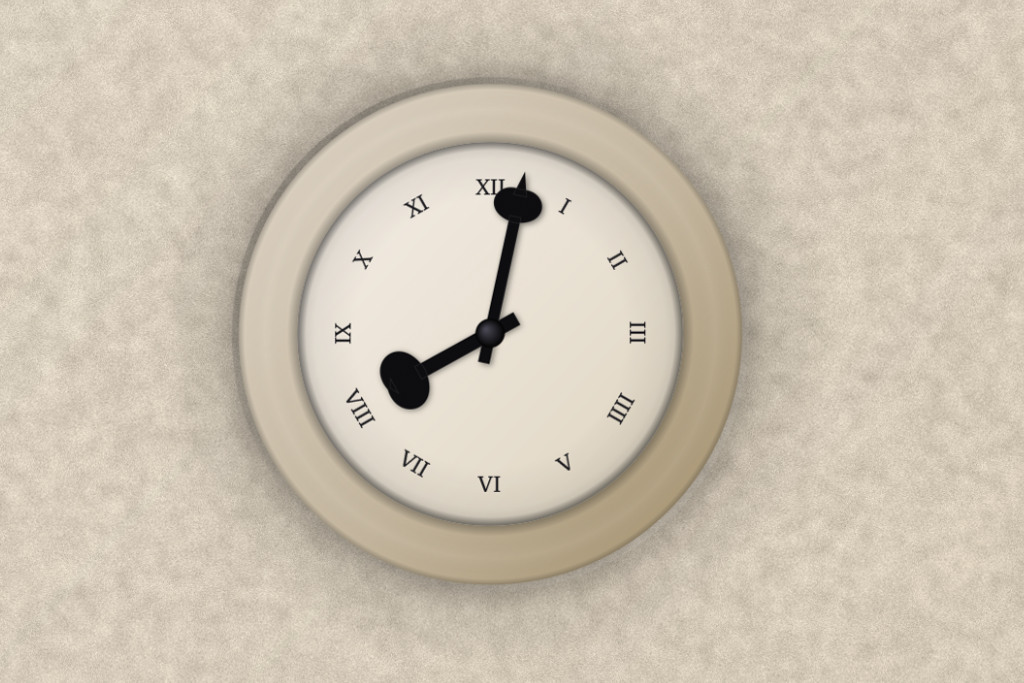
8:02
